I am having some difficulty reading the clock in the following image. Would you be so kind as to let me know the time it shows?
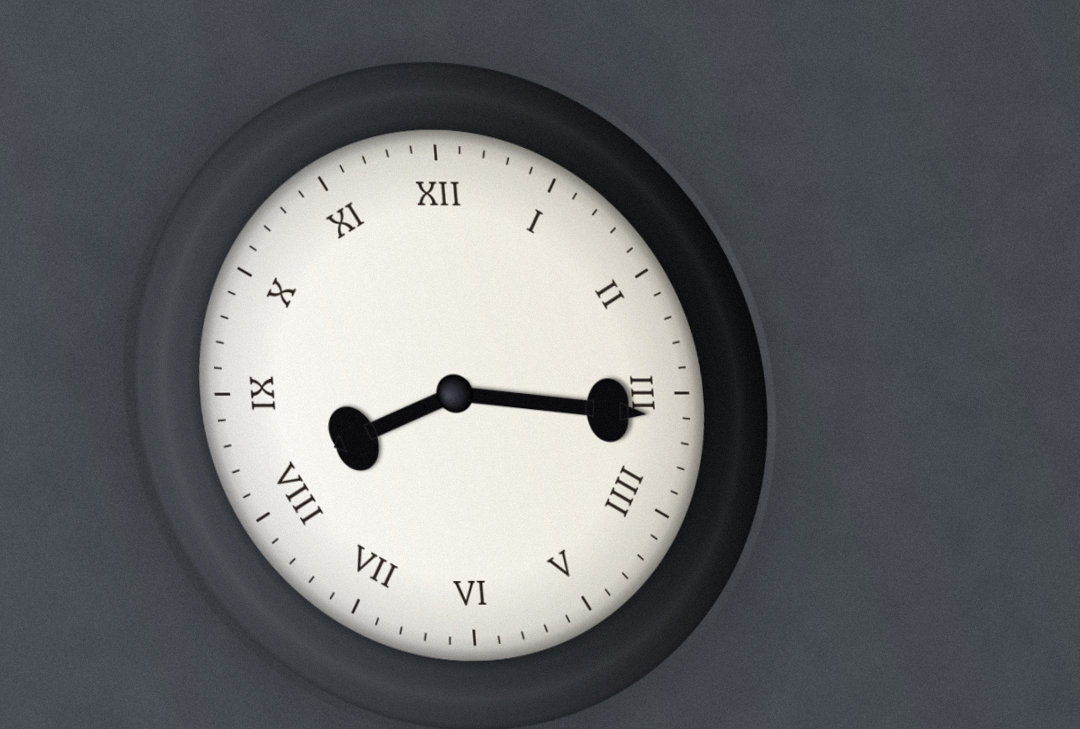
8:16
